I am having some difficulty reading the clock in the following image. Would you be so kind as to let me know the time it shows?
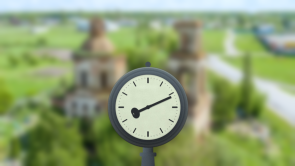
8:11
